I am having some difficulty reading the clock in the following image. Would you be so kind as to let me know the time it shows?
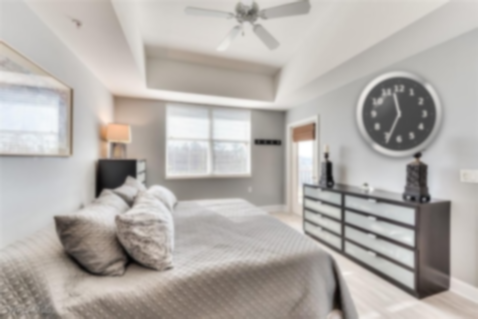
11:34
